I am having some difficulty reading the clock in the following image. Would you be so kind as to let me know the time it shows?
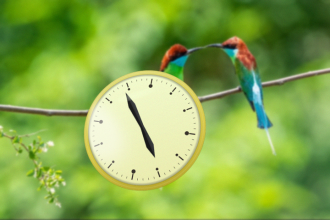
4:54
